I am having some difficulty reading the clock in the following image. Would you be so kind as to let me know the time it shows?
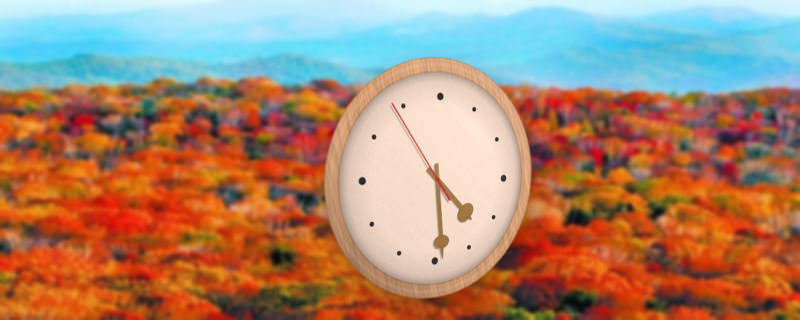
4:28:54
